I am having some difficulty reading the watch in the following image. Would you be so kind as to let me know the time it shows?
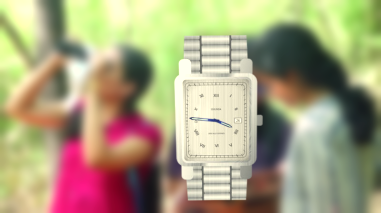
3:46
